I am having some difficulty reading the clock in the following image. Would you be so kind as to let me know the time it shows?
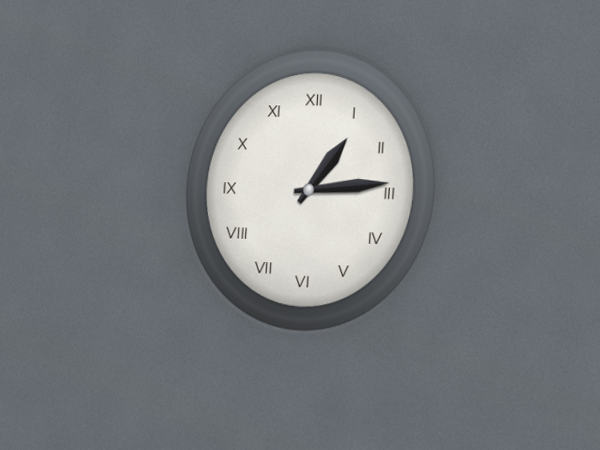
1:14
